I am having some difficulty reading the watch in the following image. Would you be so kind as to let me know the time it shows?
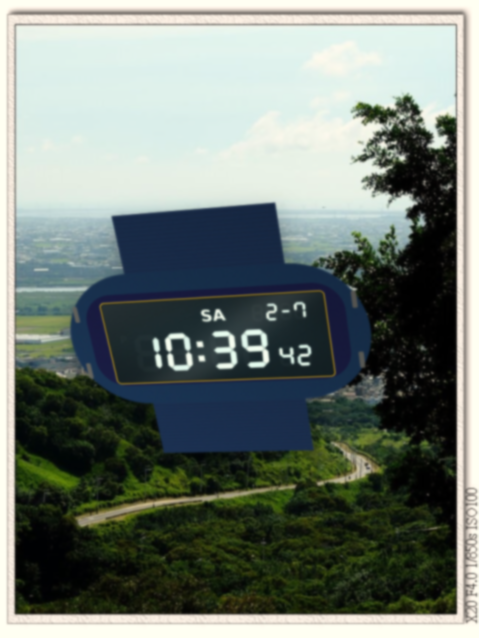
10:39:42
